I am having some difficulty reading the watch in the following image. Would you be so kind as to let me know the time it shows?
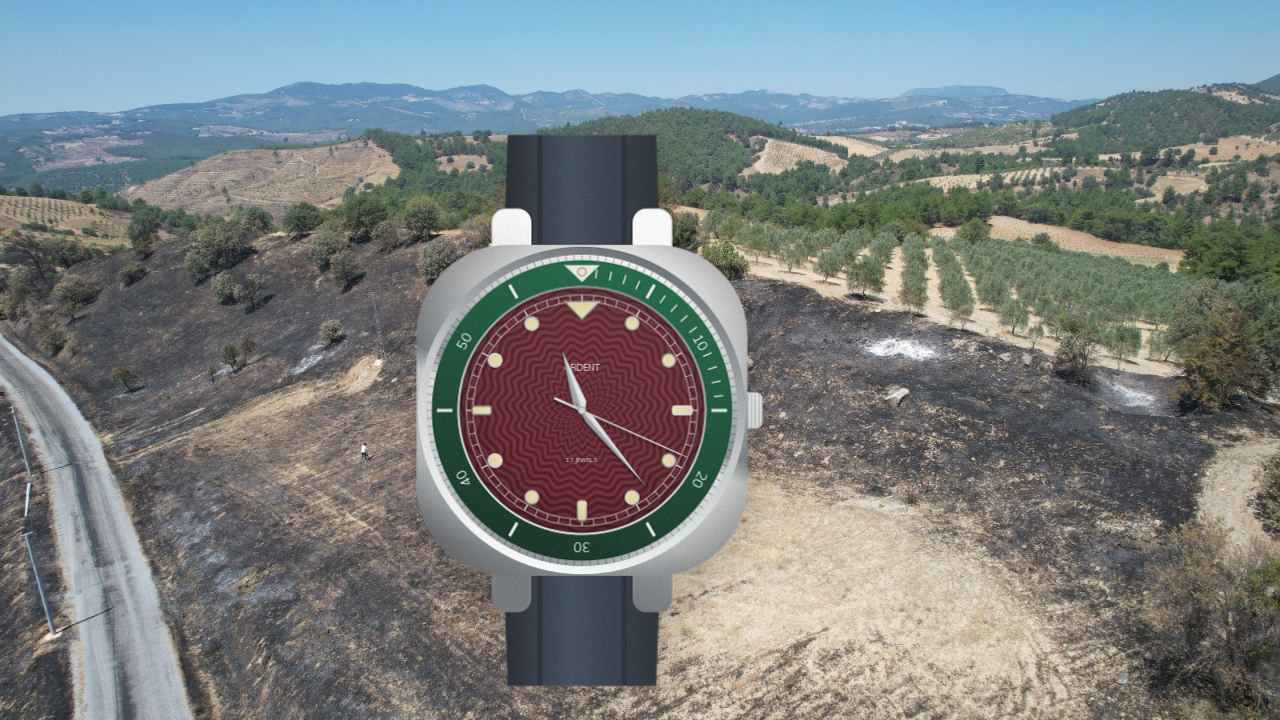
11:23:19
